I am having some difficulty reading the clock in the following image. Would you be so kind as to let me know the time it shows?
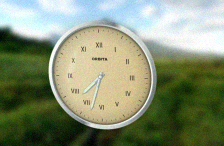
7:33
